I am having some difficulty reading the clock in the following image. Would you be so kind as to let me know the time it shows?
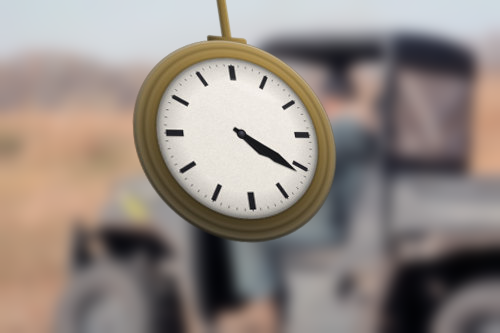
4:21
